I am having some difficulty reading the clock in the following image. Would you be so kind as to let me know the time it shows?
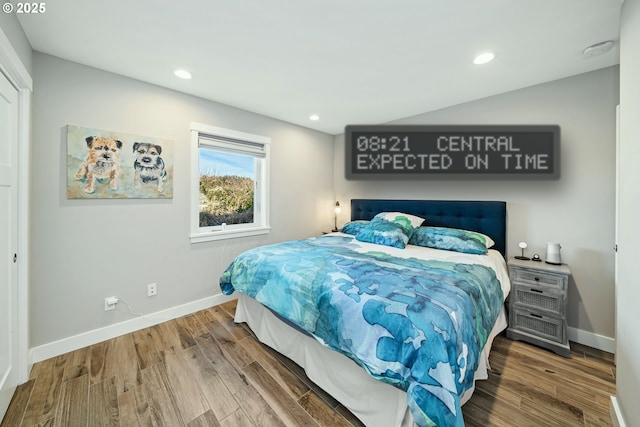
8:21
